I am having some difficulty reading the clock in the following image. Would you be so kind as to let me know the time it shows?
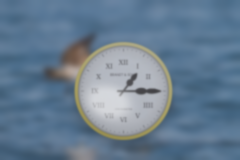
1:15
